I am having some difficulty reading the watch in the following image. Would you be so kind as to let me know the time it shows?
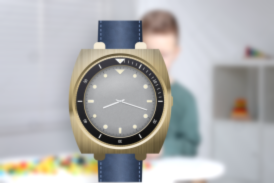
8:18
